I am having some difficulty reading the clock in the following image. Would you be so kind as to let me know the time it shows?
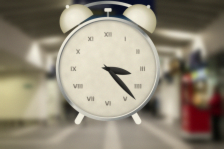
3:23
